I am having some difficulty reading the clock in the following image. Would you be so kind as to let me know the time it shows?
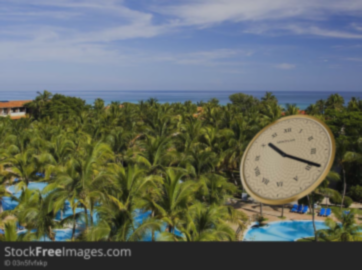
10:19
